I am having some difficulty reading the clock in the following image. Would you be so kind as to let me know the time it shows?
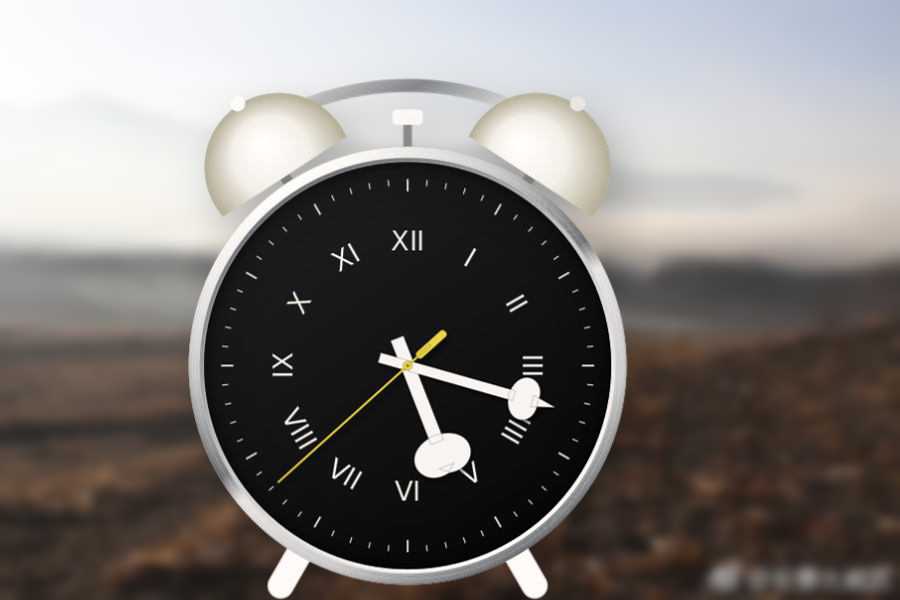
5:17:38
